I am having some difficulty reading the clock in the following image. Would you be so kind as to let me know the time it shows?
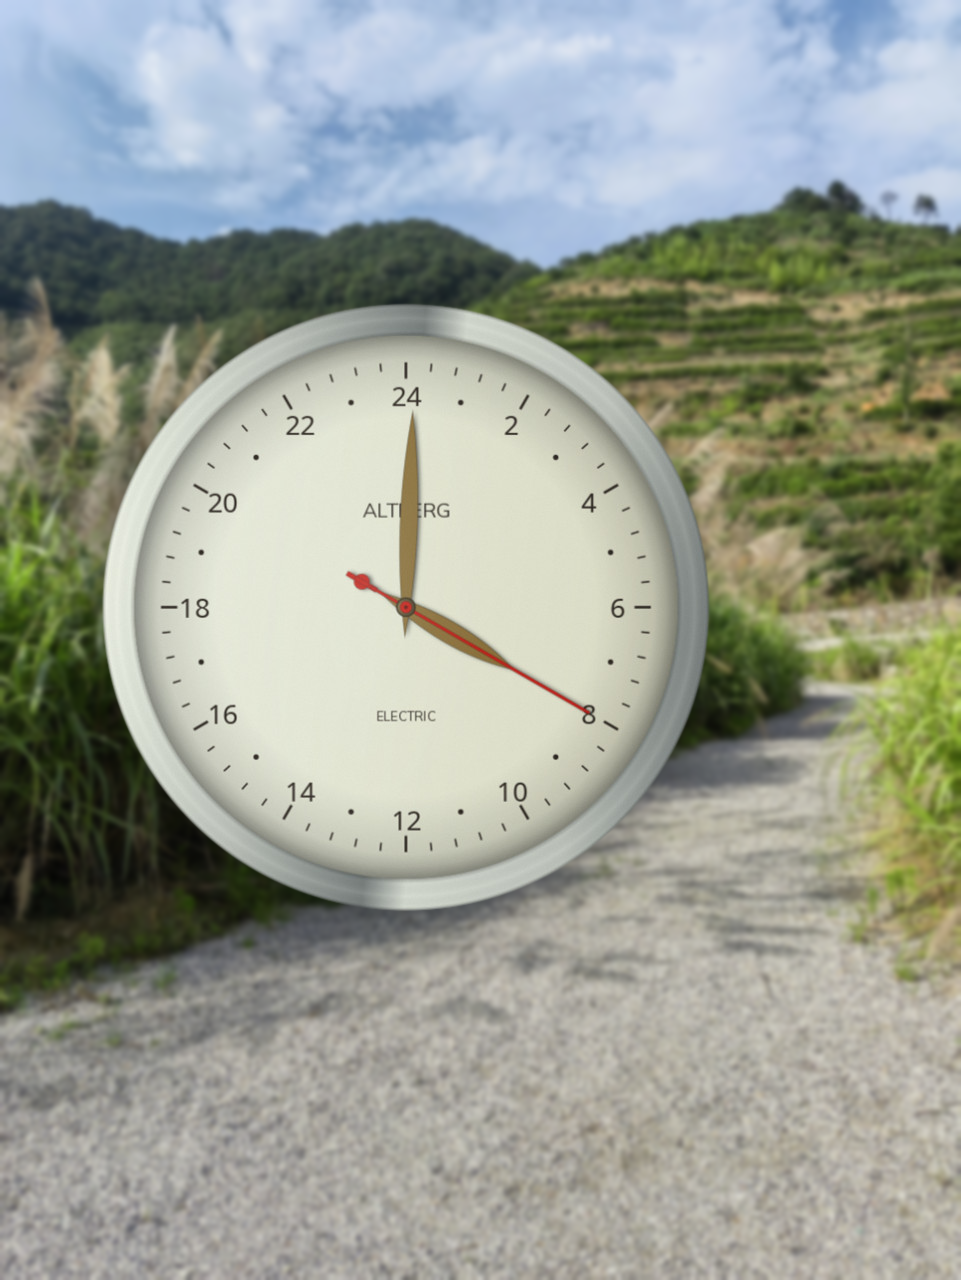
8:00:20
